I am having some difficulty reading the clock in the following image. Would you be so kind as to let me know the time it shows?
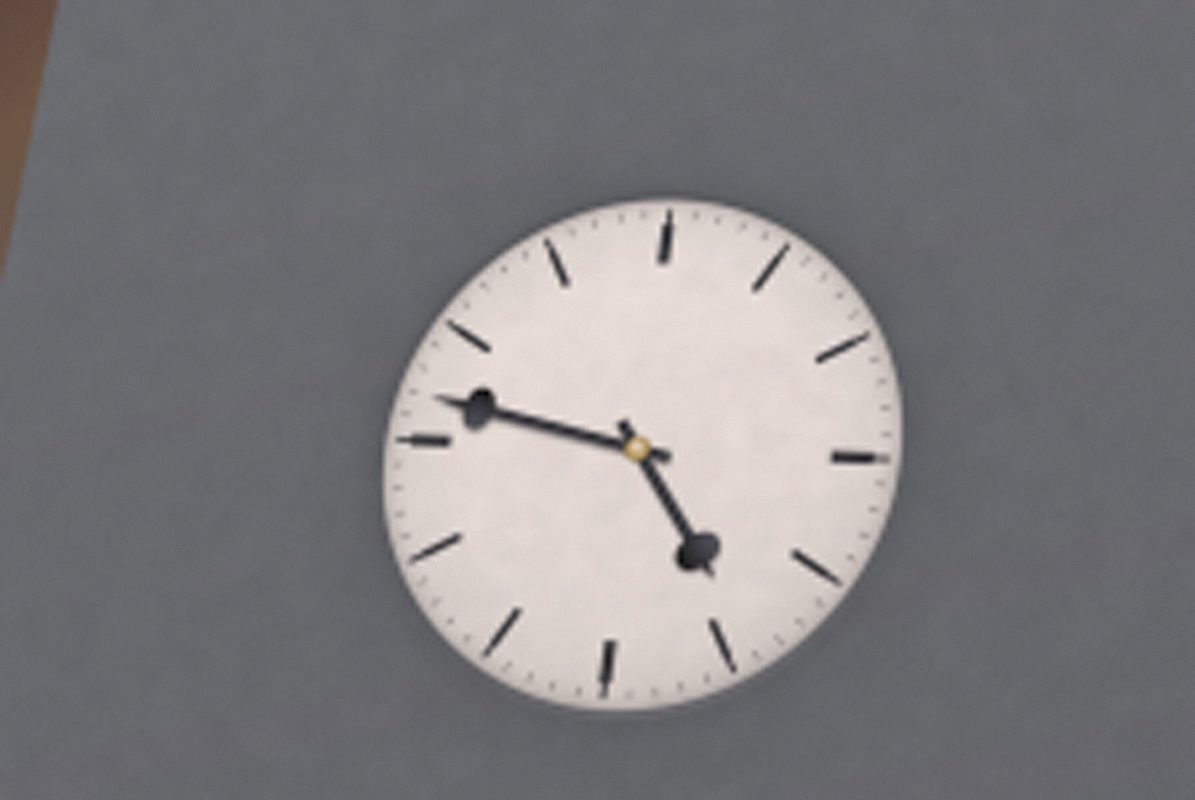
4:47
